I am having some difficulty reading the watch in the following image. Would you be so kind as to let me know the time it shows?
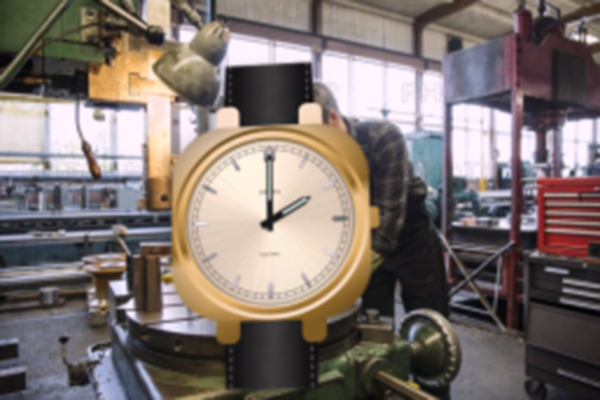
2:00
